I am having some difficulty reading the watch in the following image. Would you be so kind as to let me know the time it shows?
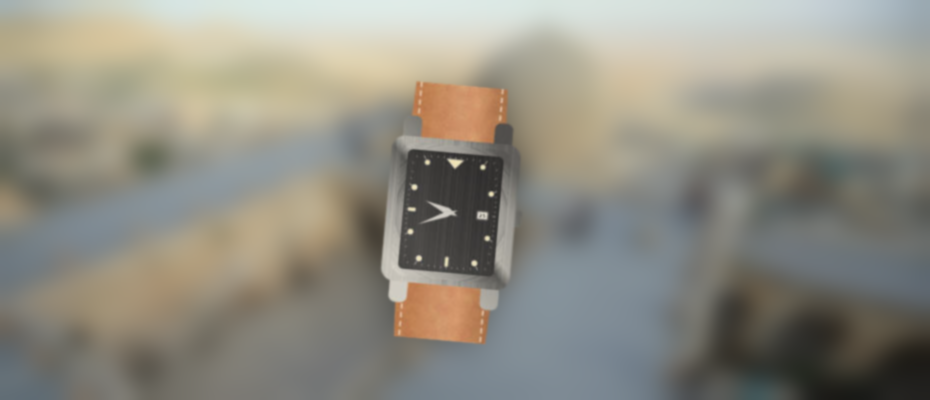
9:41
